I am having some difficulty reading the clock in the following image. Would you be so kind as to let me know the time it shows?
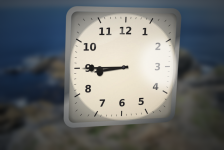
8:45
